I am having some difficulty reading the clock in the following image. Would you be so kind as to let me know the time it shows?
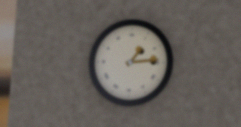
1:14
